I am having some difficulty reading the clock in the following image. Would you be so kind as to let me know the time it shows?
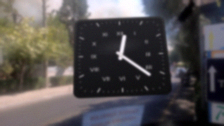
12:22
